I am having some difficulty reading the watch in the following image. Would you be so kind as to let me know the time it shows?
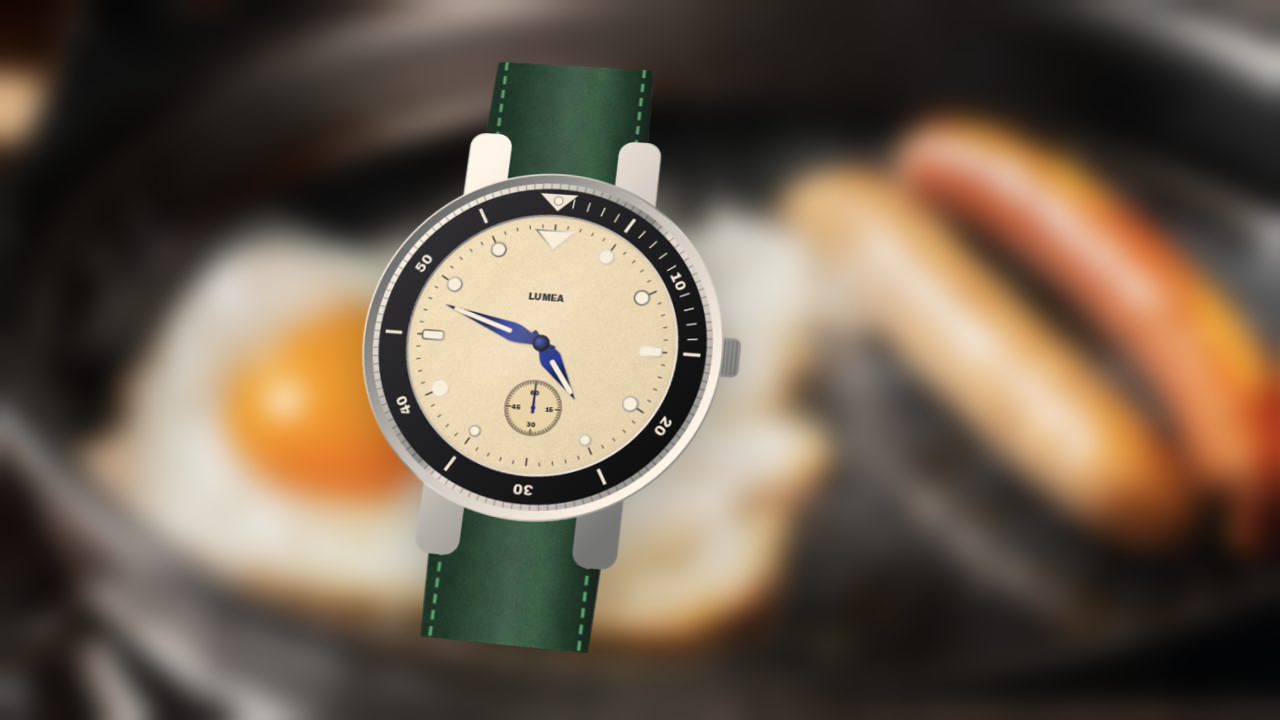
4:48
